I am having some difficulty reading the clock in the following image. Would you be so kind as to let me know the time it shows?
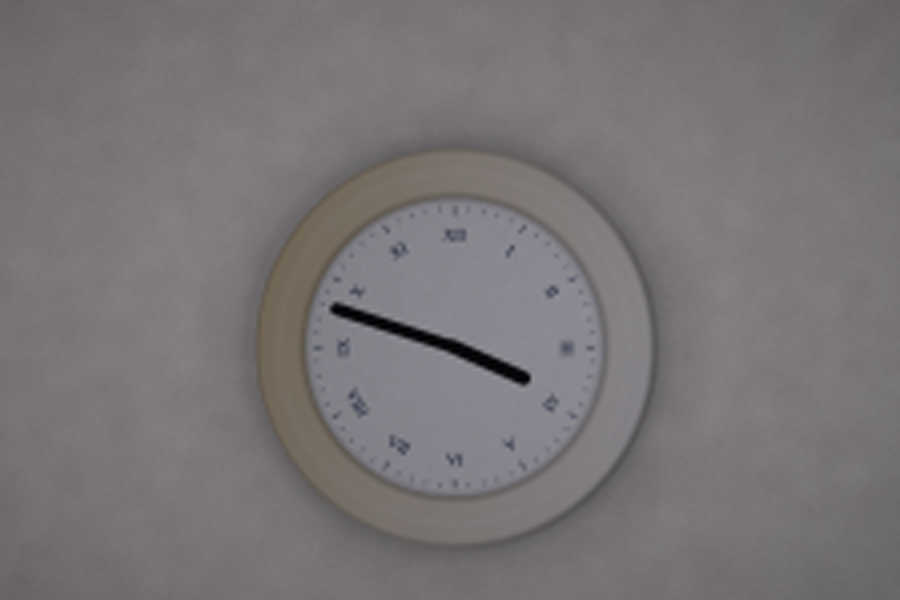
3:48
